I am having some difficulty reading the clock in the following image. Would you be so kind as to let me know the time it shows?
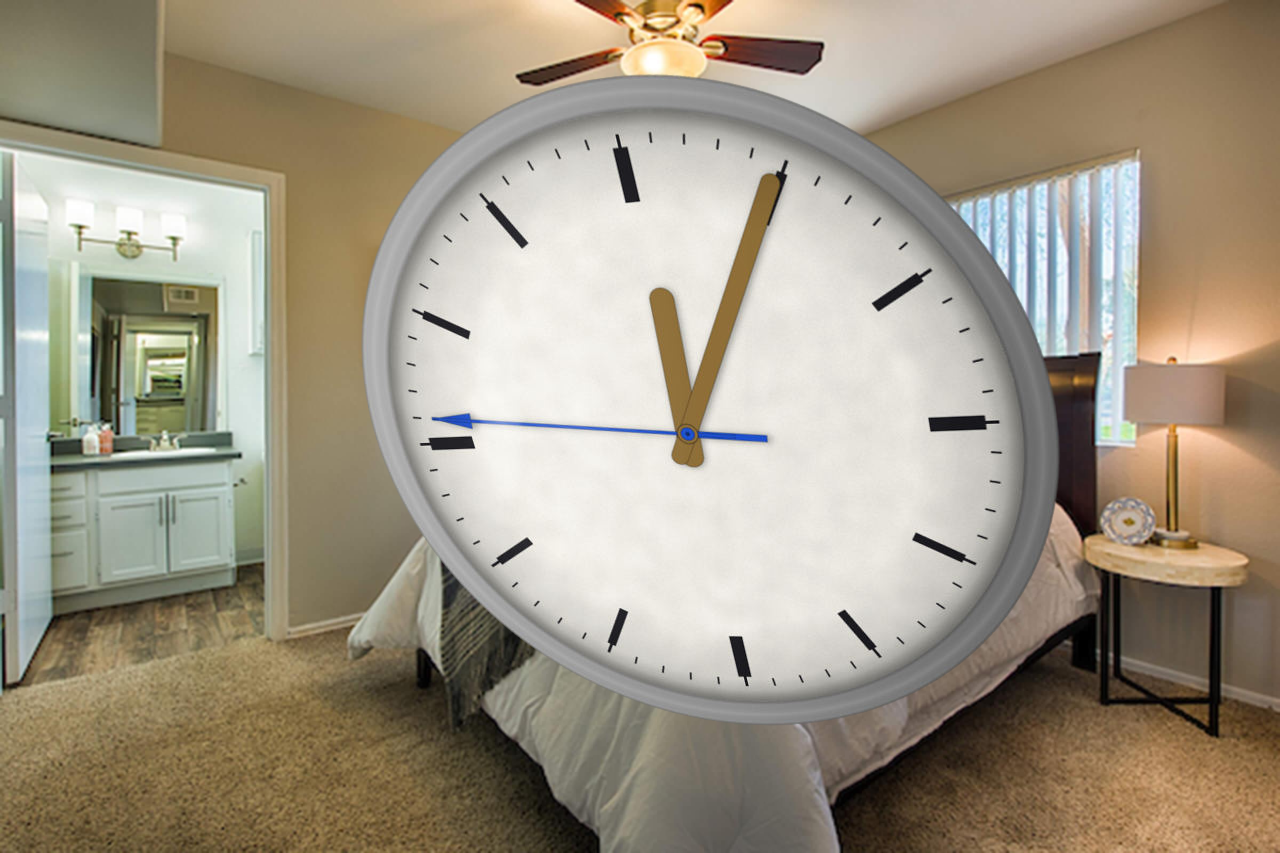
12:04:46
